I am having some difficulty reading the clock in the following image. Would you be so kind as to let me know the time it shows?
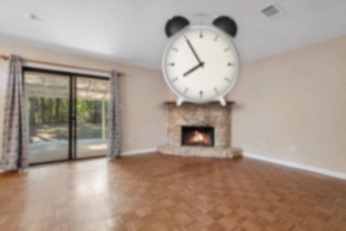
7:55
